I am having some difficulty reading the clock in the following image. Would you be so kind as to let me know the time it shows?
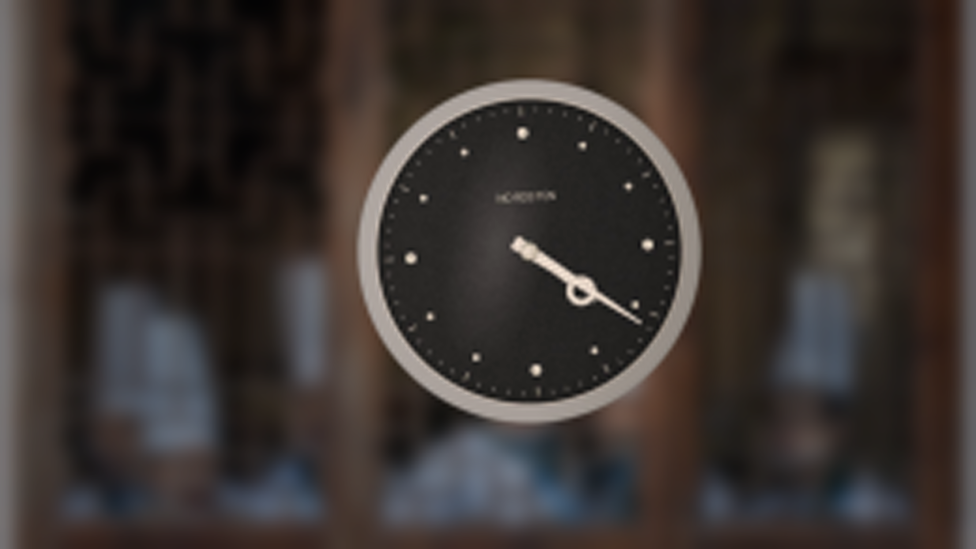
4:21
